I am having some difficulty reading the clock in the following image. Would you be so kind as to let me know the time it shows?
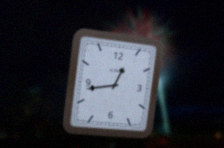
12:43
